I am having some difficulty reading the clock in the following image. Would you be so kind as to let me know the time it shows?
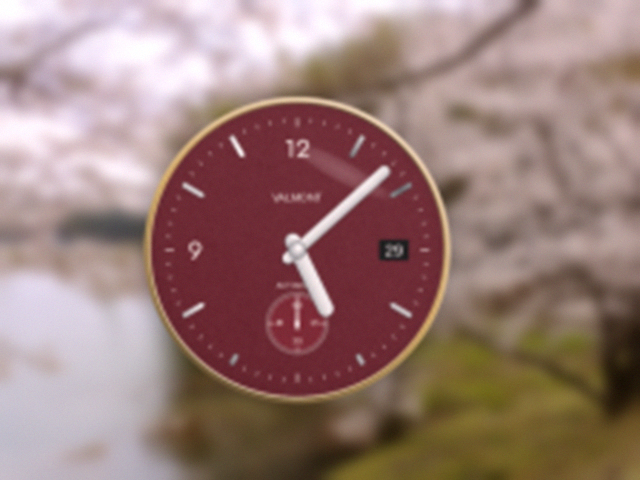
5:08
